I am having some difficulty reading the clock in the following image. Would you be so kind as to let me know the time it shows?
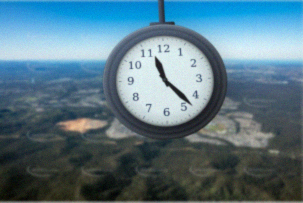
11:23
